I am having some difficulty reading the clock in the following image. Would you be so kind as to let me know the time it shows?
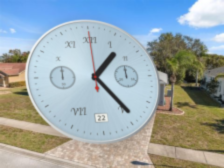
1:24
